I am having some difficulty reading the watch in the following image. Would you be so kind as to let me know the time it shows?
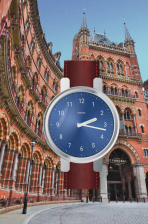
2:17
